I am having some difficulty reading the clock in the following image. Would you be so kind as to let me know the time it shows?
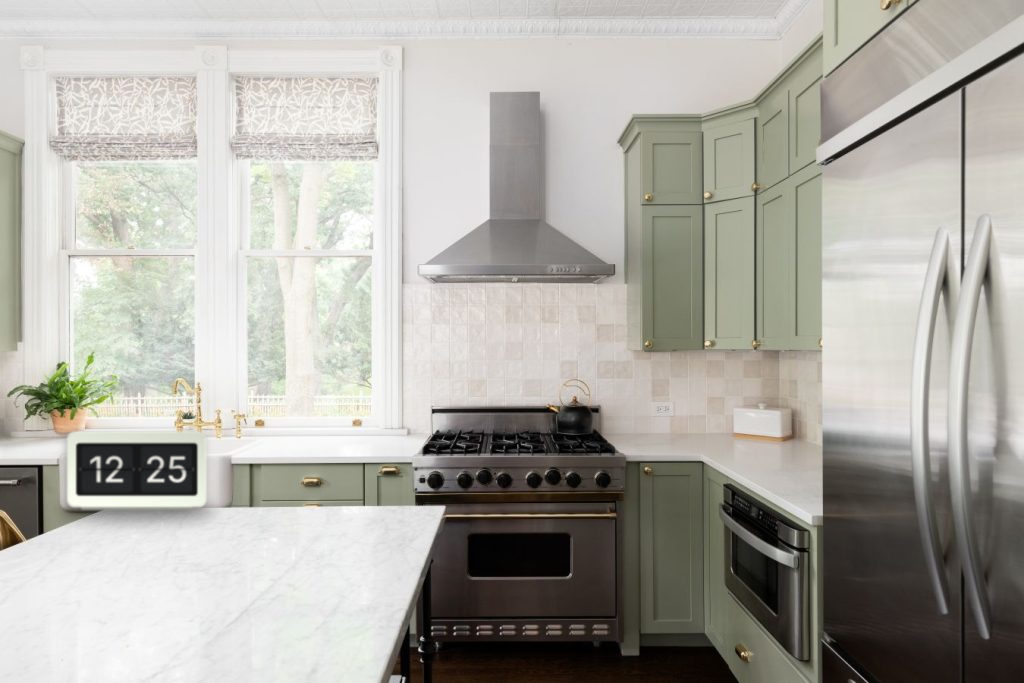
12:25
